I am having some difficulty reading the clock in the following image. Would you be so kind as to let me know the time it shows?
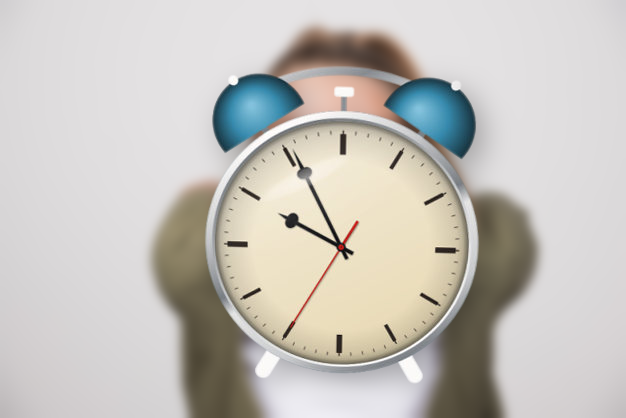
9:55:35
